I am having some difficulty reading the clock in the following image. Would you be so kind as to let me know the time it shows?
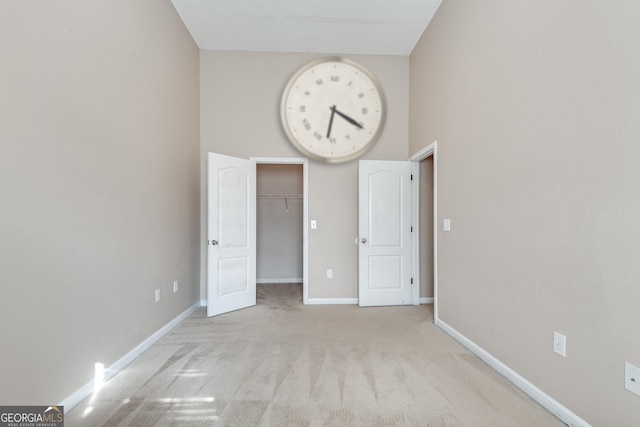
6:20
